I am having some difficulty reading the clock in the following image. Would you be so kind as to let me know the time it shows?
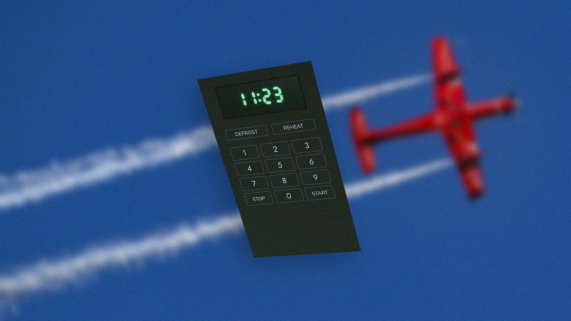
11:23
